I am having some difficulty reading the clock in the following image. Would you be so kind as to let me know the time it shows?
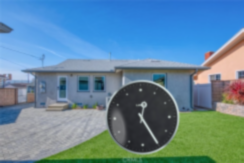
12:25
